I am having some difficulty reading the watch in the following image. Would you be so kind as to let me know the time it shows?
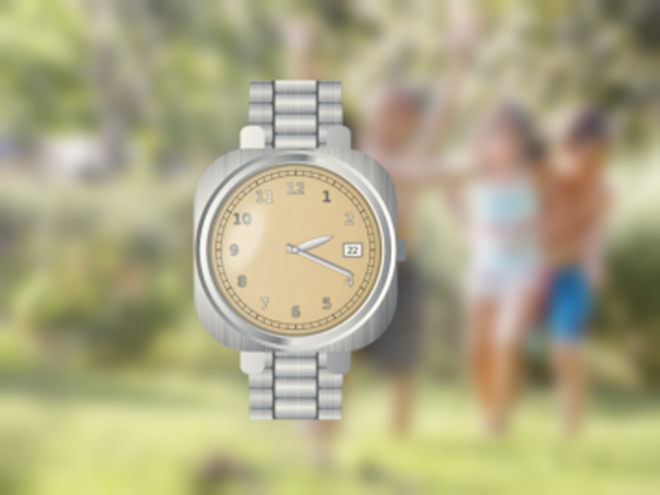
2:19
